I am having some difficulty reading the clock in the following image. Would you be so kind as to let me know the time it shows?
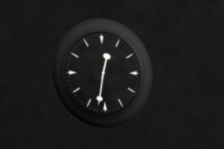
12:32
